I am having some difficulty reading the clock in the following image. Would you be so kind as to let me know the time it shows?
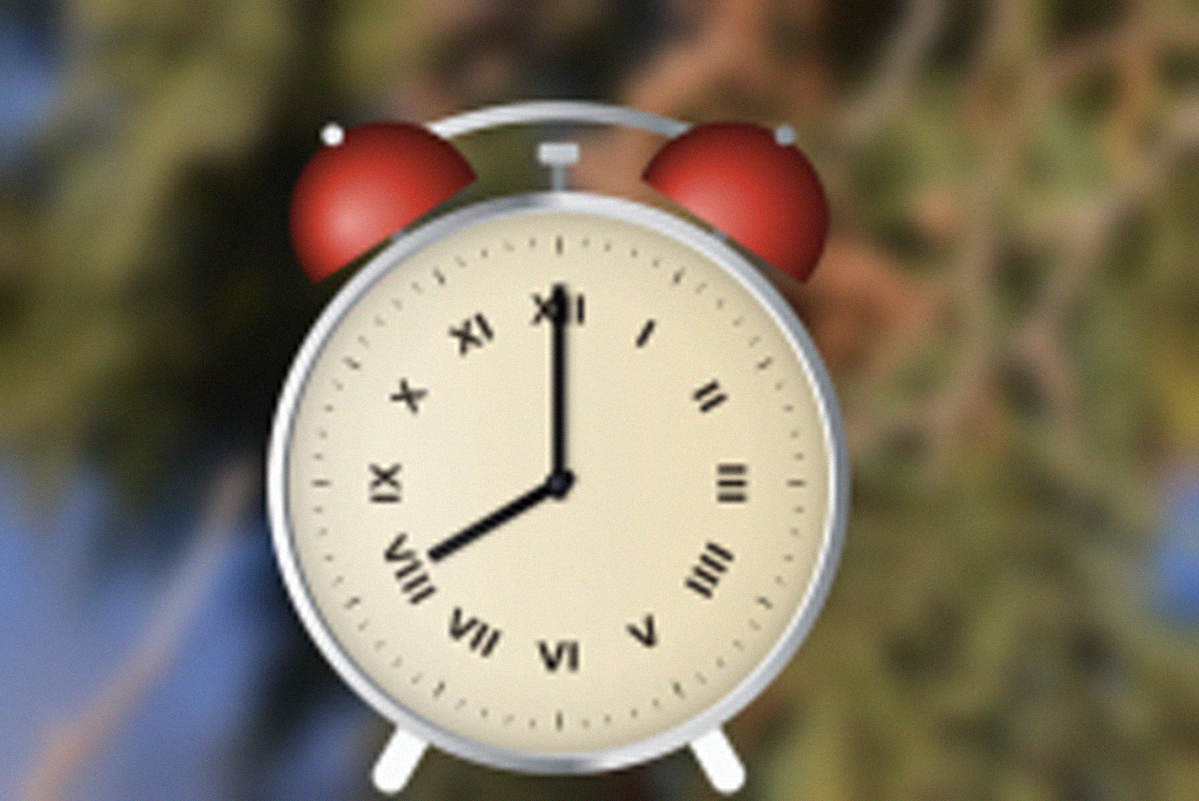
8:00
